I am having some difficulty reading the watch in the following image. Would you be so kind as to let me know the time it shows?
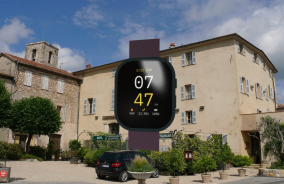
7:47
